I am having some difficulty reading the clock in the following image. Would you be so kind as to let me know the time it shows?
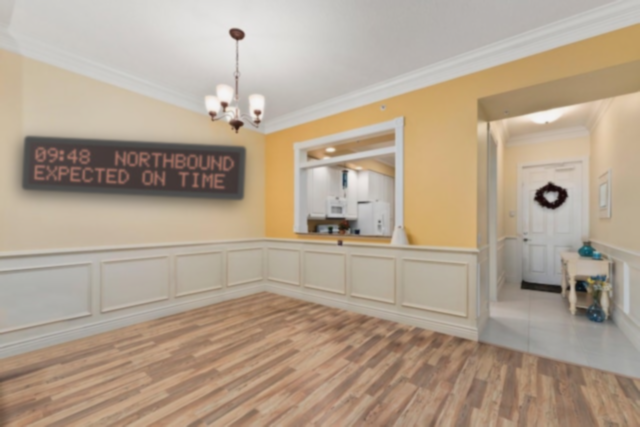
9:48
